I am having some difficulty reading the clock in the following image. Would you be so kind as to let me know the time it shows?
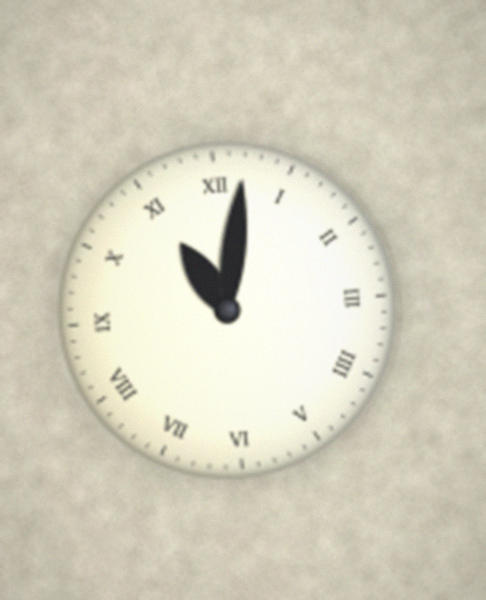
11:02
